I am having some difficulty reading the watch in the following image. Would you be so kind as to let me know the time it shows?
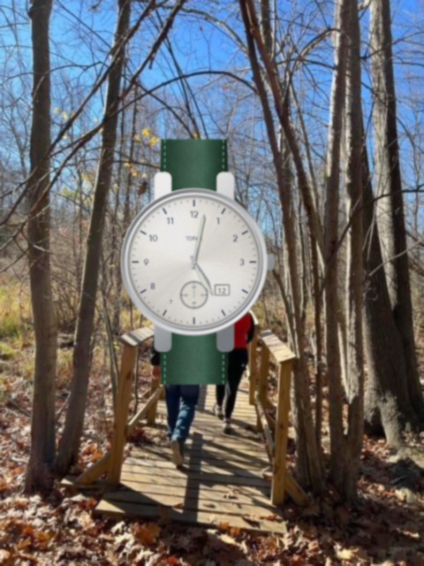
5:02
